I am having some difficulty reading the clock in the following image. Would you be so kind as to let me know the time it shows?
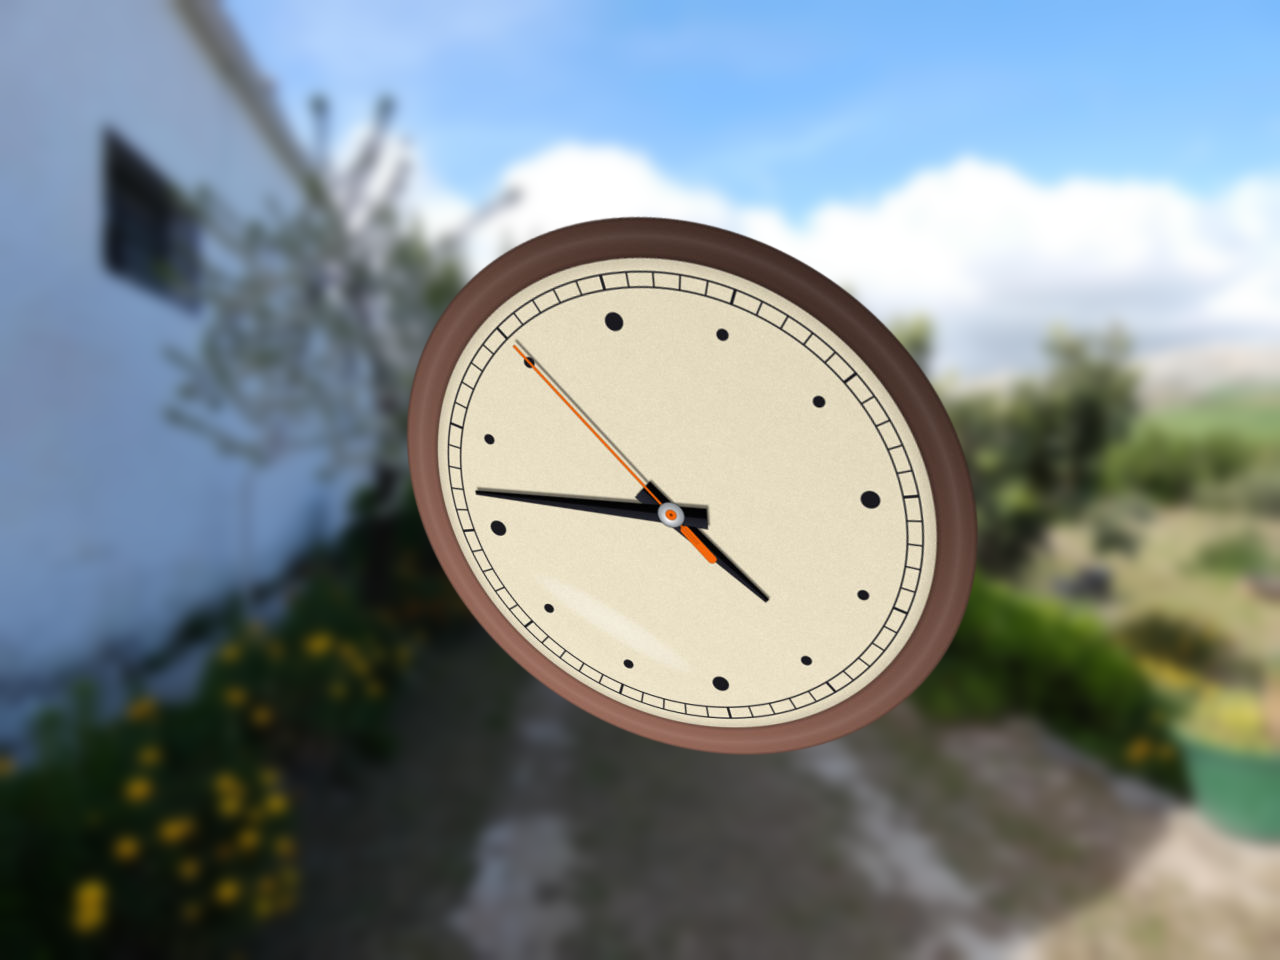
4:46:55
